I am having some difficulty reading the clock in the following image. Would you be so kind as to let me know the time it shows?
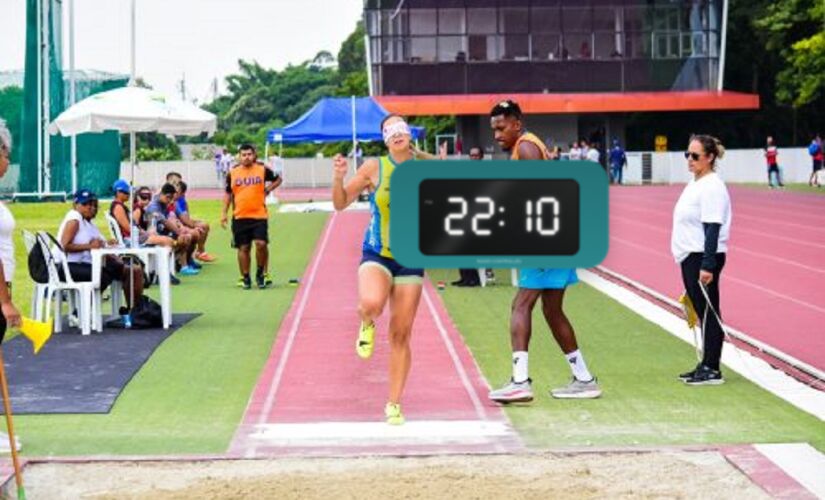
22:10
